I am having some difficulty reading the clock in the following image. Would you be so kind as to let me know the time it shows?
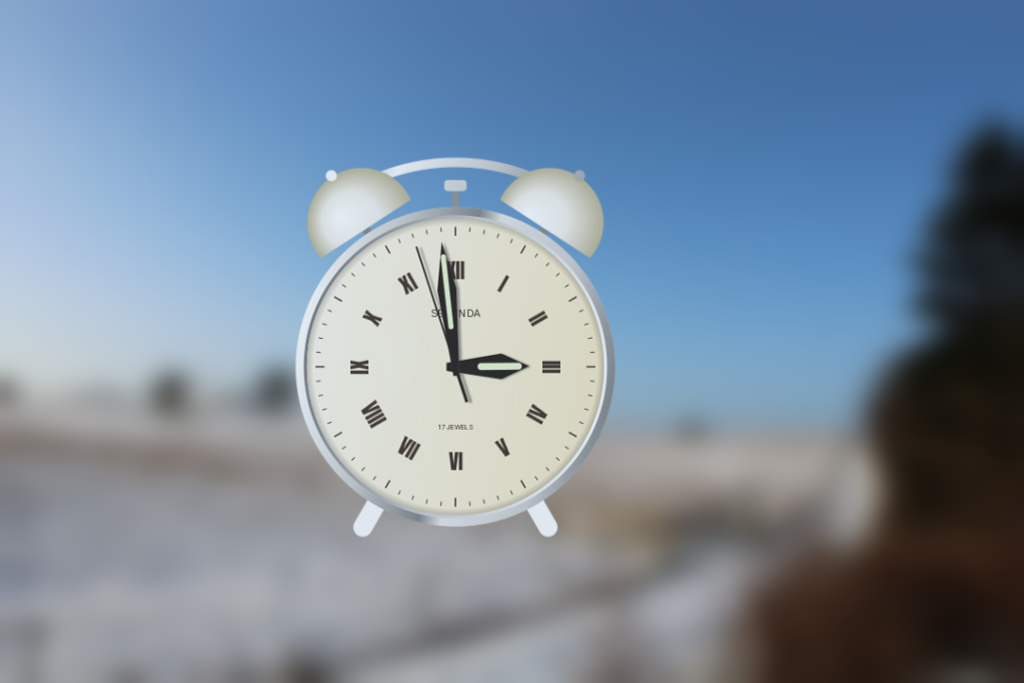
2:58:57
